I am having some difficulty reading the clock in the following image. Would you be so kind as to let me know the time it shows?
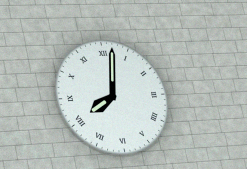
8:02
